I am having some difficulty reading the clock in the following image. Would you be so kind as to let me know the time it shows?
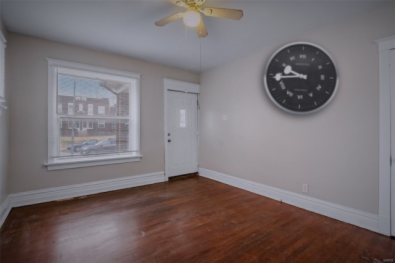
9:44
